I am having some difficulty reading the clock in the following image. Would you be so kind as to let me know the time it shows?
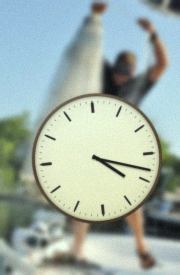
4:18
